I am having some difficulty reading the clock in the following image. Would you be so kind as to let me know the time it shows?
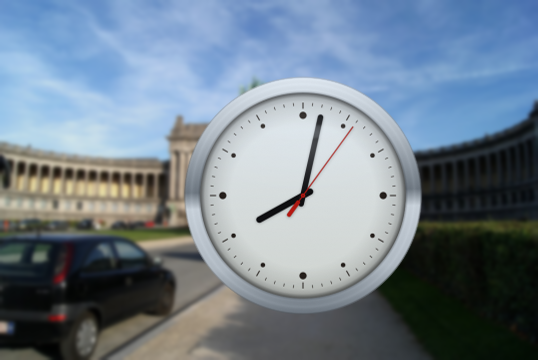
8:02:06
